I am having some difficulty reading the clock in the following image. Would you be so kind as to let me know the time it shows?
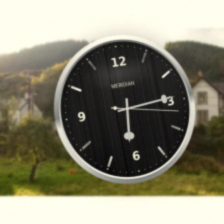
6:14:17
